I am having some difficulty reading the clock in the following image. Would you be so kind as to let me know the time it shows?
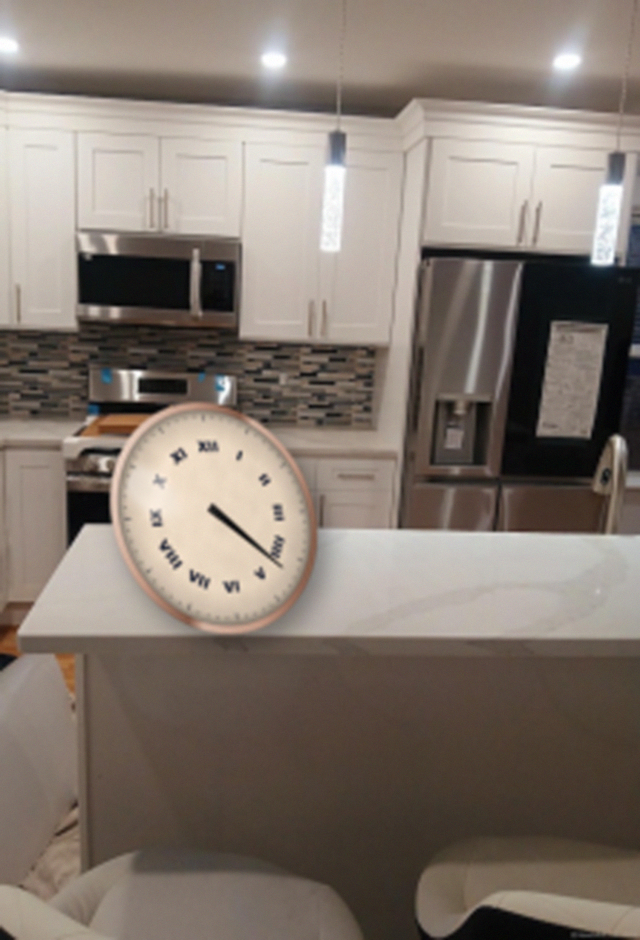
4:22
